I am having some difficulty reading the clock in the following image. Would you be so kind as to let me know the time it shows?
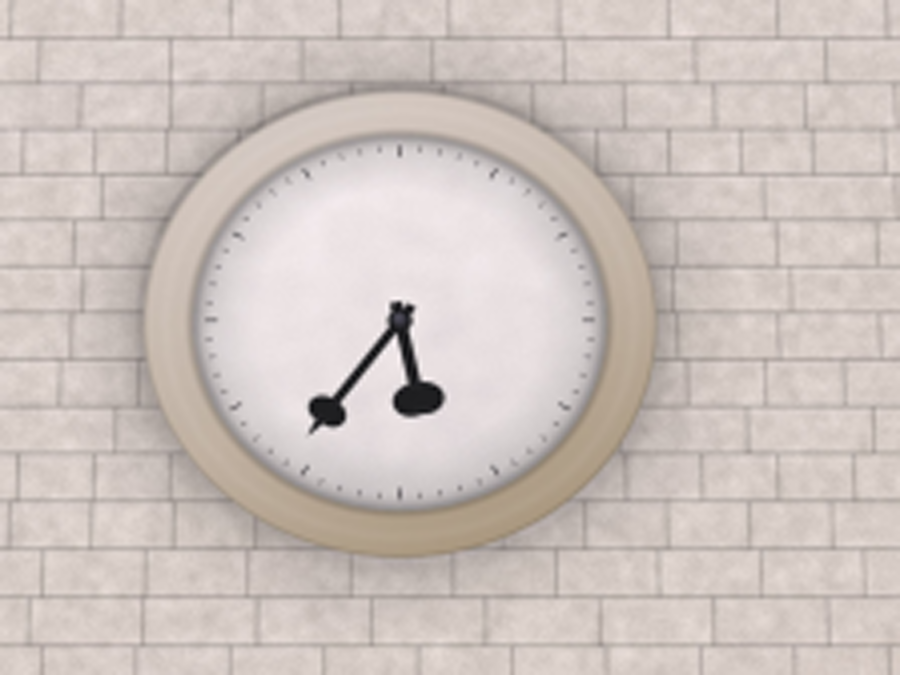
5:36
